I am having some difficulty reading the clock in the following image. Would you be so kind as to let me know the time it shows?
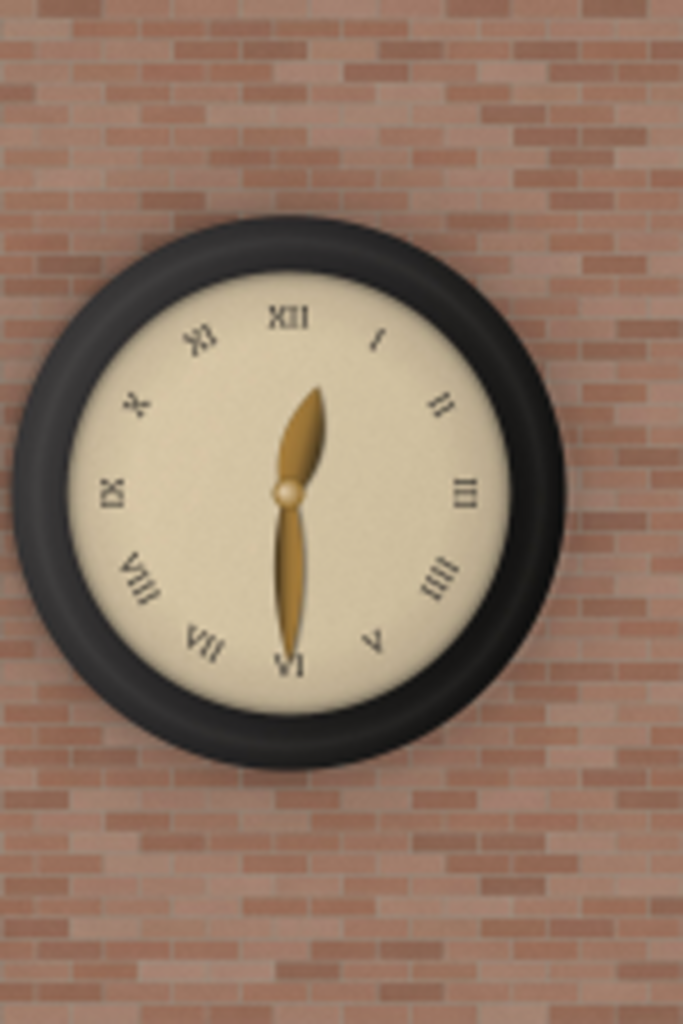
12:30
